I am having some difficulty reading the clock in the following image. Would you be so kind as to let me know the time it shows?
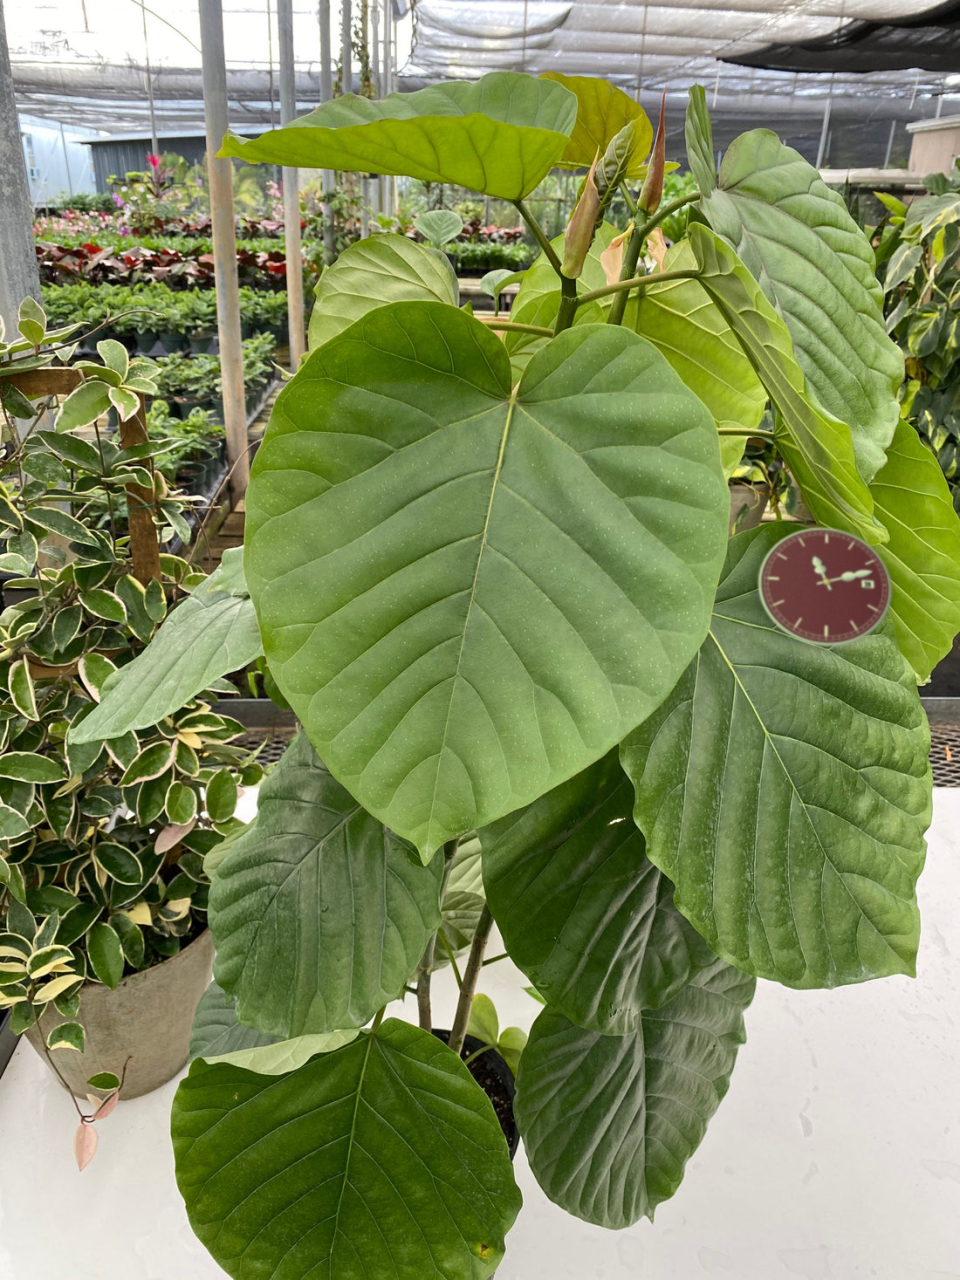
11:12
